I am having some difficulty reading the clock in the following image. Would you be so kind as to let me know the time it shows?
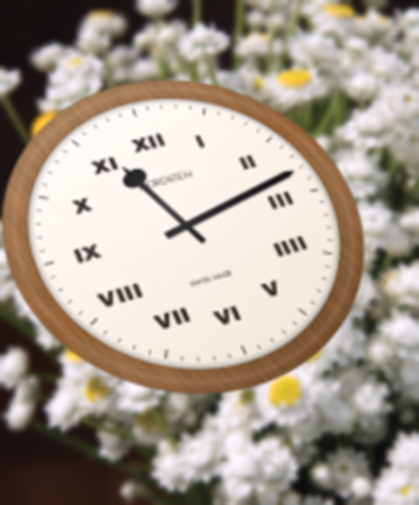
11:13
